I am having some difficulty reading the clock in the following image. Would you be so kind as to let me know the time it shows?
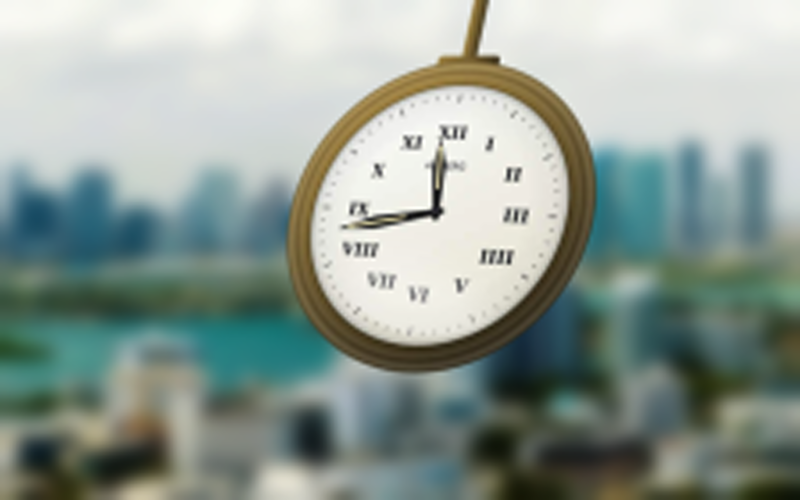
11:43
